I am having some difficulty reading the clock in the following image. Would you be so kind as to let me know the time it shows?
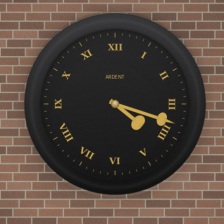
4:18
